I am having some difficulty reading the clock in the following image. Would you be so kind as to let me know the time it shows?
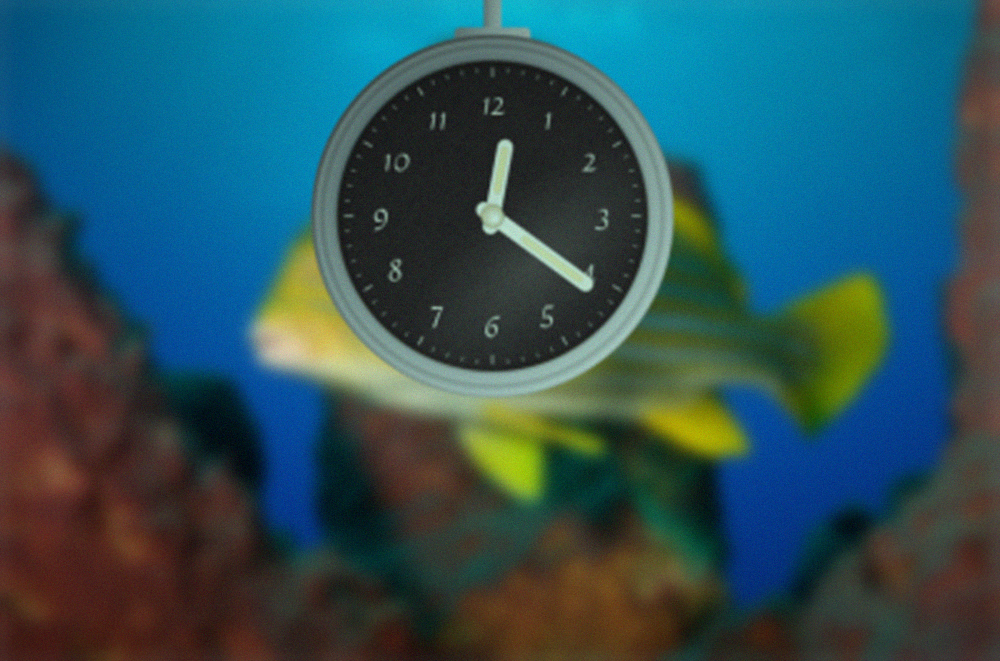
12:21
